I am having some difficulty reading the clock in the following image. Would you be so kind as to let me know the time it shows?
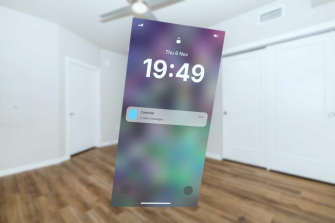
19:49
